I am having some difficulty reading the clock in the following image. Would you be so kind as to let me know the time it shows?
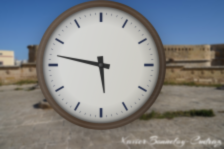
5:47
